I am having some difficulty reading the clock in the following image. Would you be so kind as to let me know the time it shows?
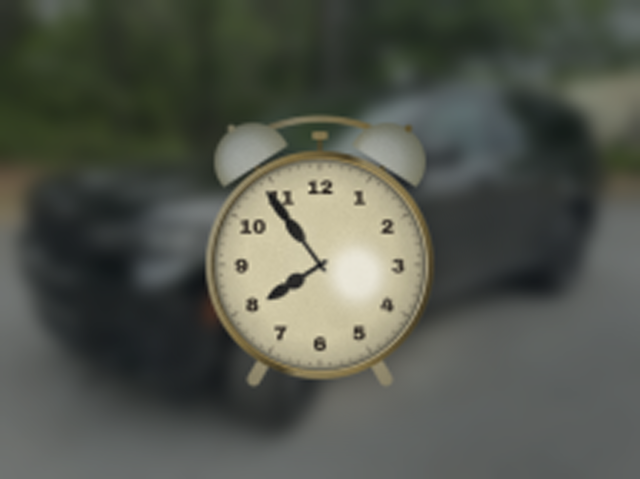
7:54
